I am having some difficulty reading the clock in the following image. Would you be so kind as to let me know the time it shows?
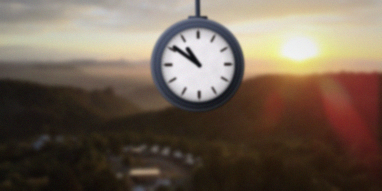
10:51
